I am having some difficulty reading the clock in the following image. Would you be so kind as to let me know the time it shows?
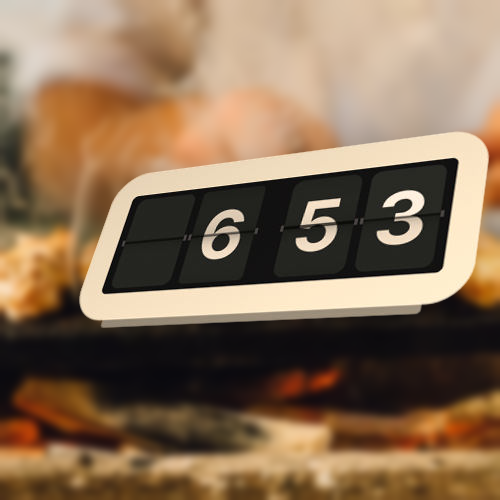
6:53
